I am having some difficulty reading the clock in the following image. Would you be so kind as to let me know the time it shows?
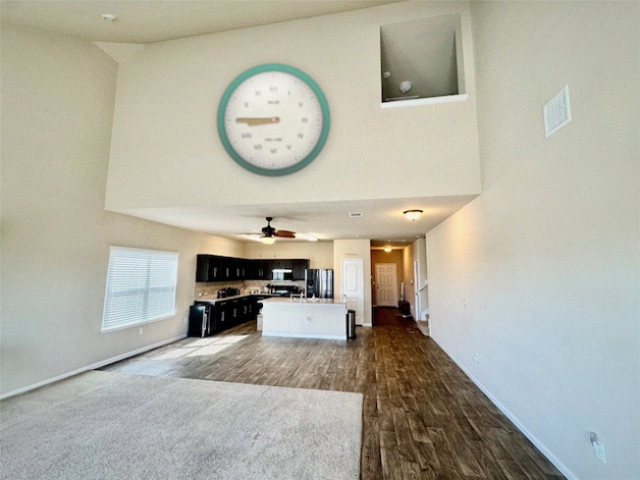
8:45
